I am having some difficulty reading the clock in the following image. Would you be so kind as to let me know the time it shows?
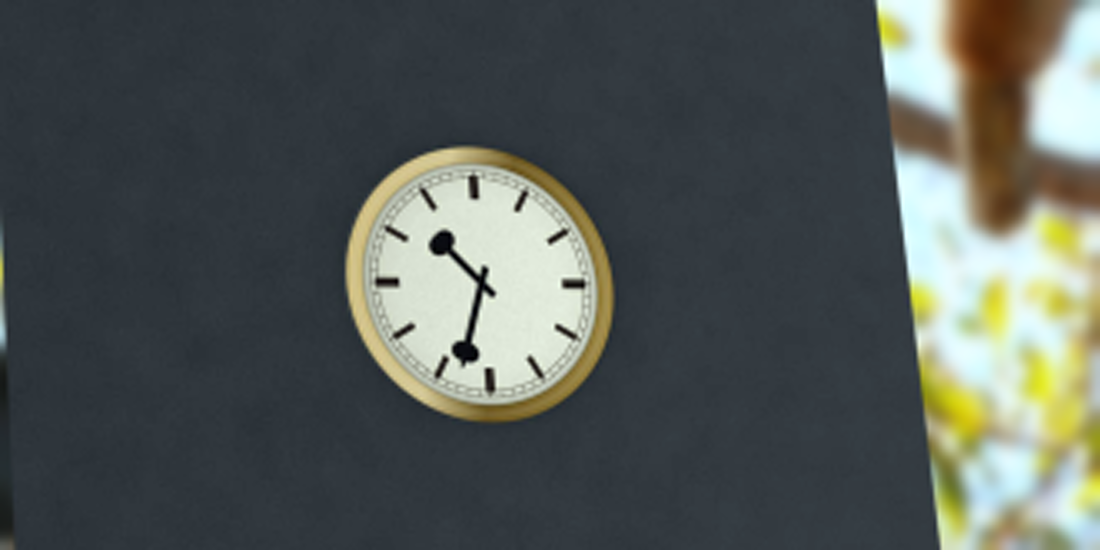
10:33
